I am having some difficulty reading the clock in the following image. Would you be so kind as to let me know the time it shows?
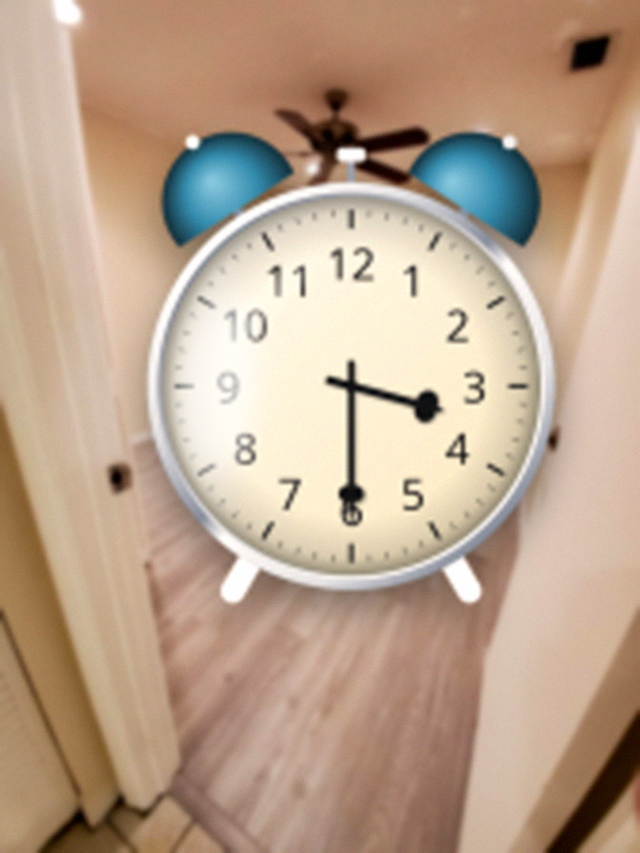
3:30
